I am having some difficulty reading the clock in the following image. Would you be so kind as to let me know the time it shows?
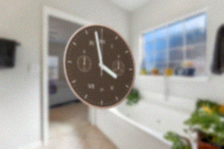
3:58
